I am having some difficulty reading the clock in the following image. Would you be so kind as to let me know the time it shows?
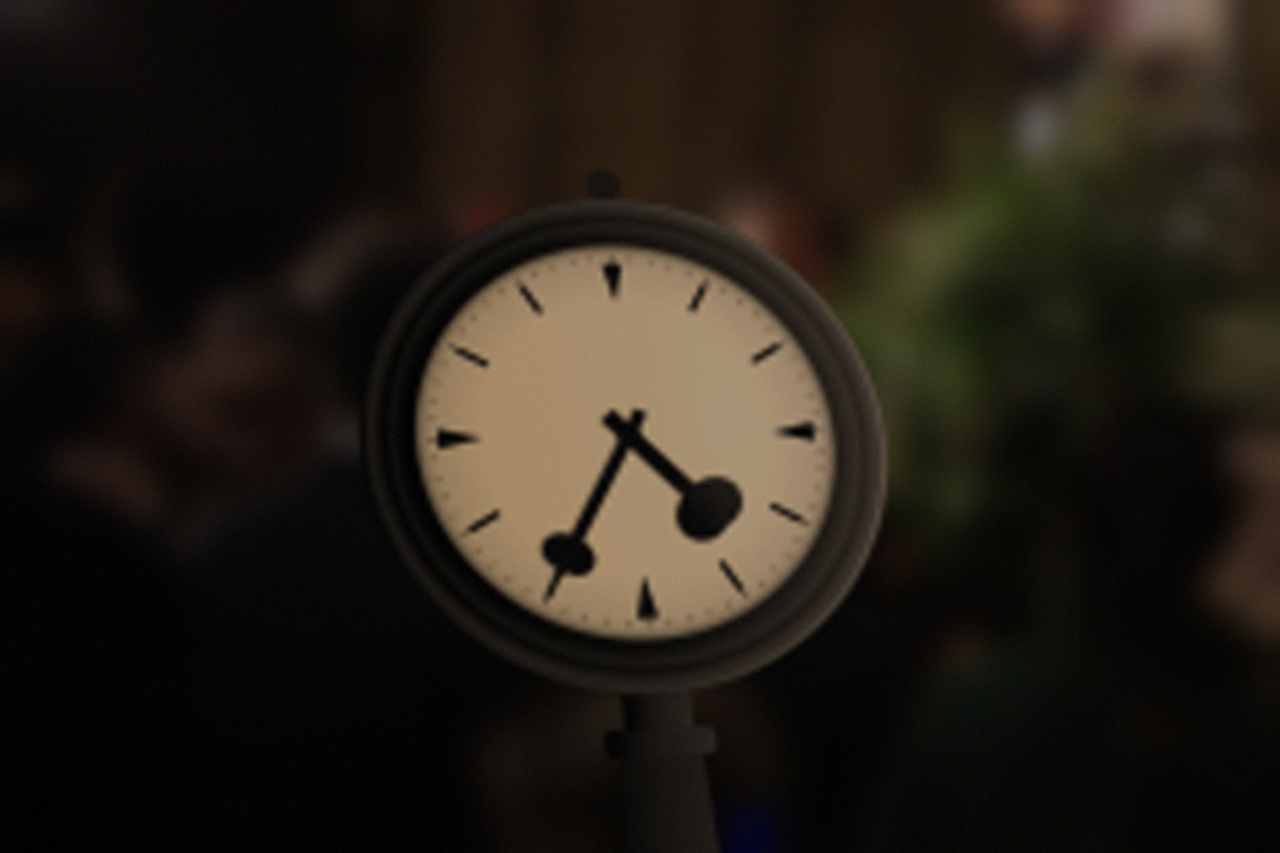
4:35
